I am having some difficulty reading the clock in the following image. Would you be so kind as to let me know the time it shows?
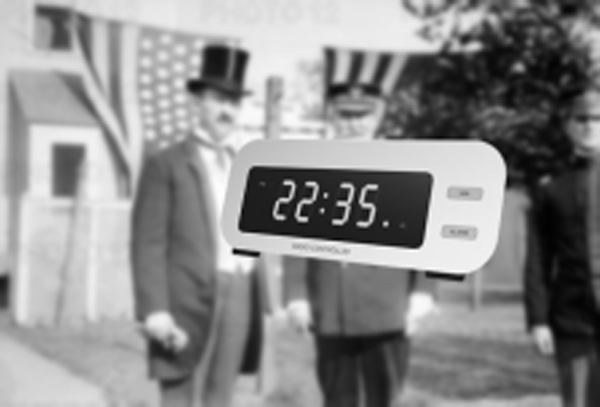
22:35
